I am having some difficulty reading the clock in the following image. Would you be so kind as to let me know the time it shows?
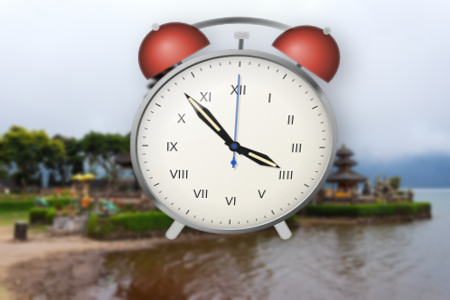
3:53:00
